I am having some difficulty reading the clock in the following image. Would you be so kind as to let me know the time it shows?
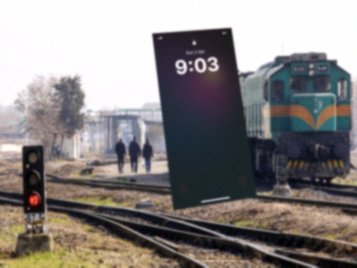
9:03
